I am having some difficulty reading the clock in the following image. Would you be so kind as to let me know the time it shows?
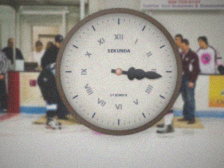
3:16
